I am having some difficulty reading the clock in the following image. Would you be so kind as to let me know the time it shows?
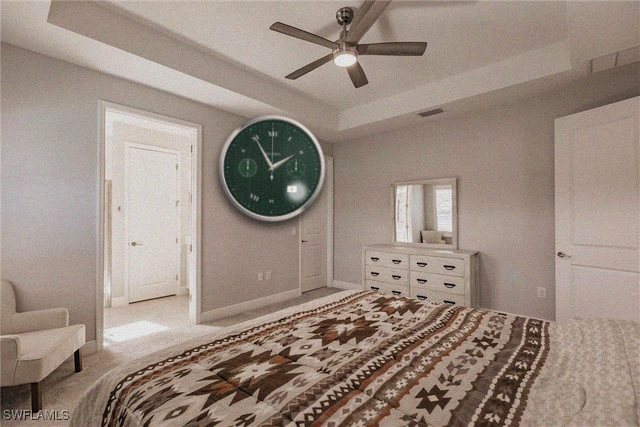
1:55
